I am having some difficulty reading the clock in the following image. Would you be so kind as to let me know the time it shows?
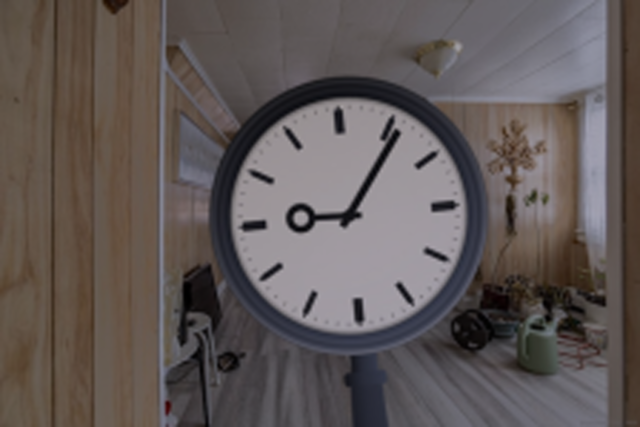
9:06
